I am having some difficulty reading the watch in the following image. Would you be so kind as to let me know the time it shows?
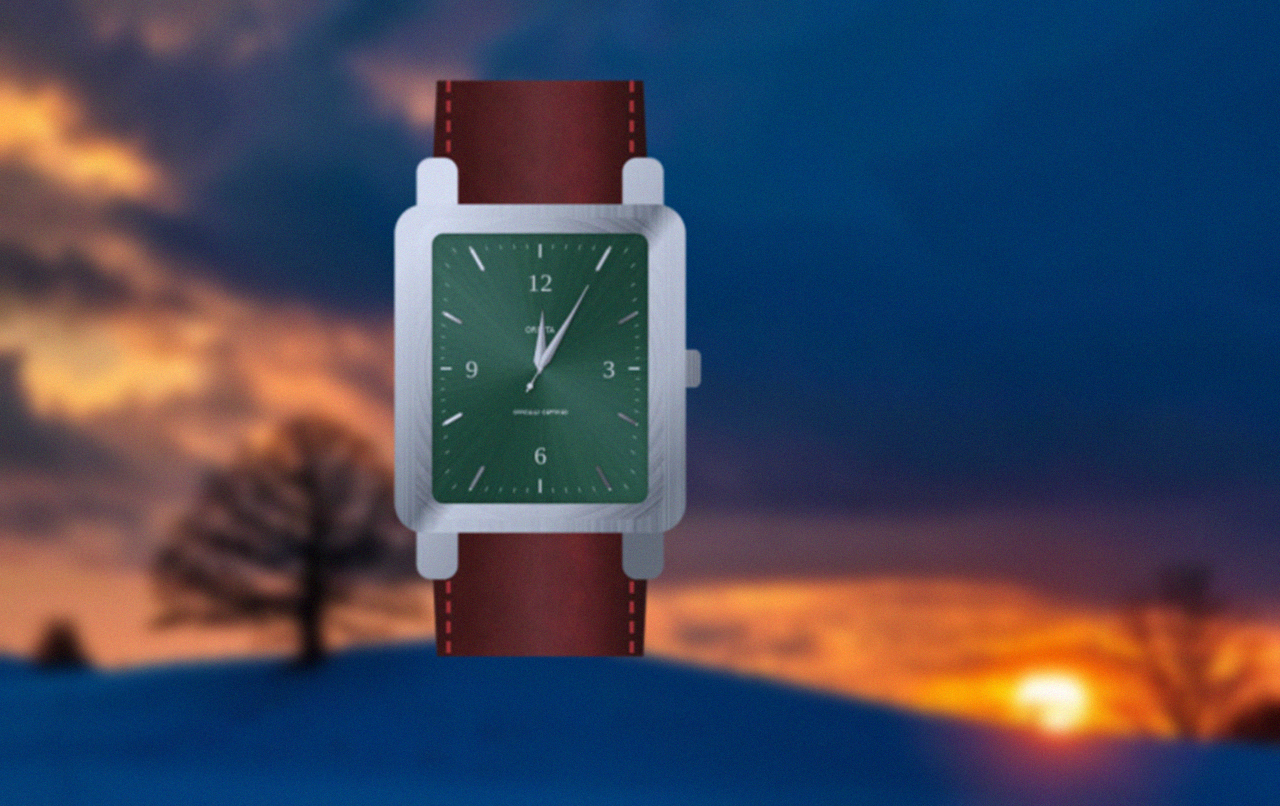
12:05:05
